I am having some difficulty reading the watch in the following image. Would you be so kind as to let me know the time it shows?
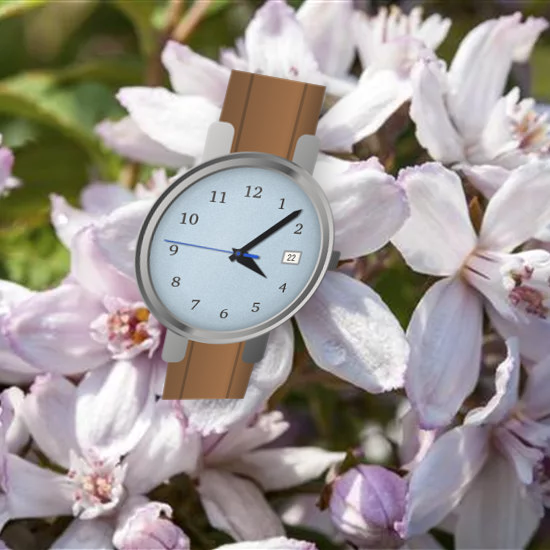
4:07:46
